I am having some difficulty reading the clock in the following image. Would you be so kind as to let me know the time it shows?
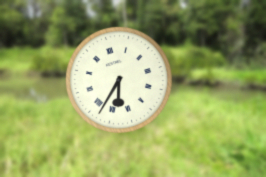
6:38
